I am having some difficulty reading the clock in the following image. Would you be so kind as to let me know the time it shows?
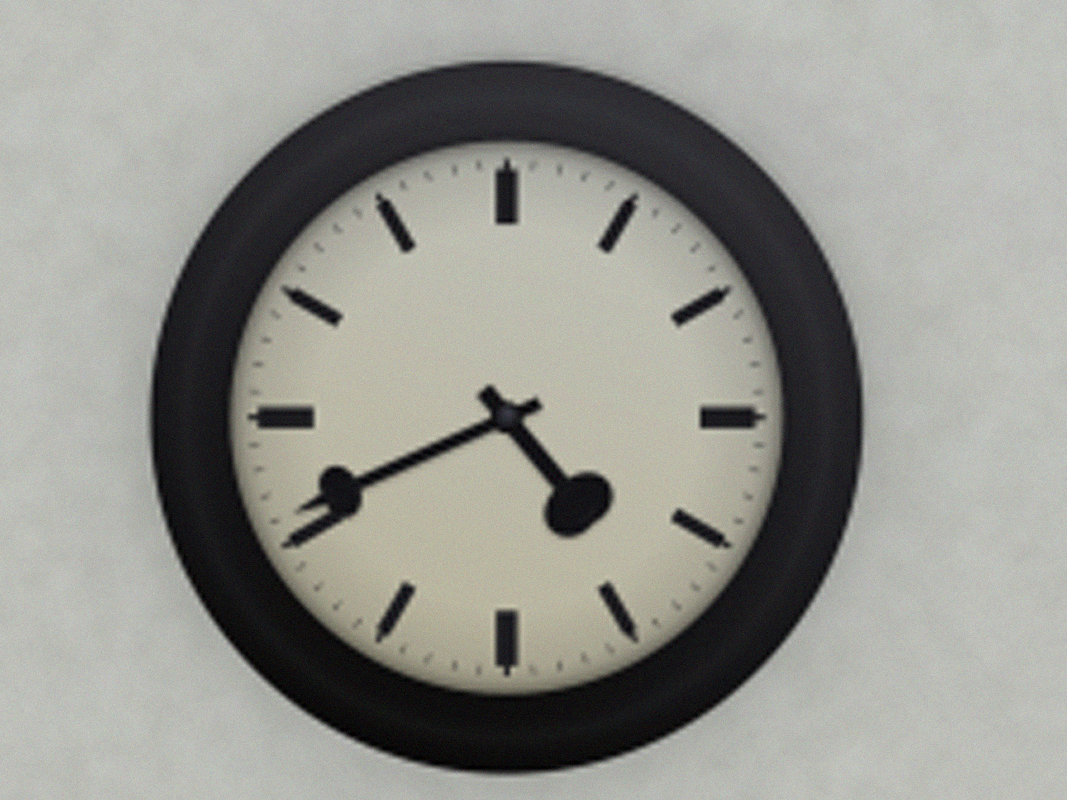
4:41
